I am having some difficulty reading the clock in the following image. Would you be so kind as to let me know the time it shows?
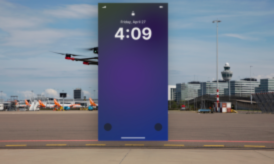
4:09
